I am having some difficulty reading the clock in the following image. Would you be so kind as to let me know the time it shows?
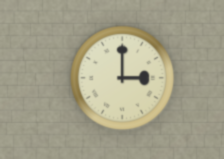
3:00
